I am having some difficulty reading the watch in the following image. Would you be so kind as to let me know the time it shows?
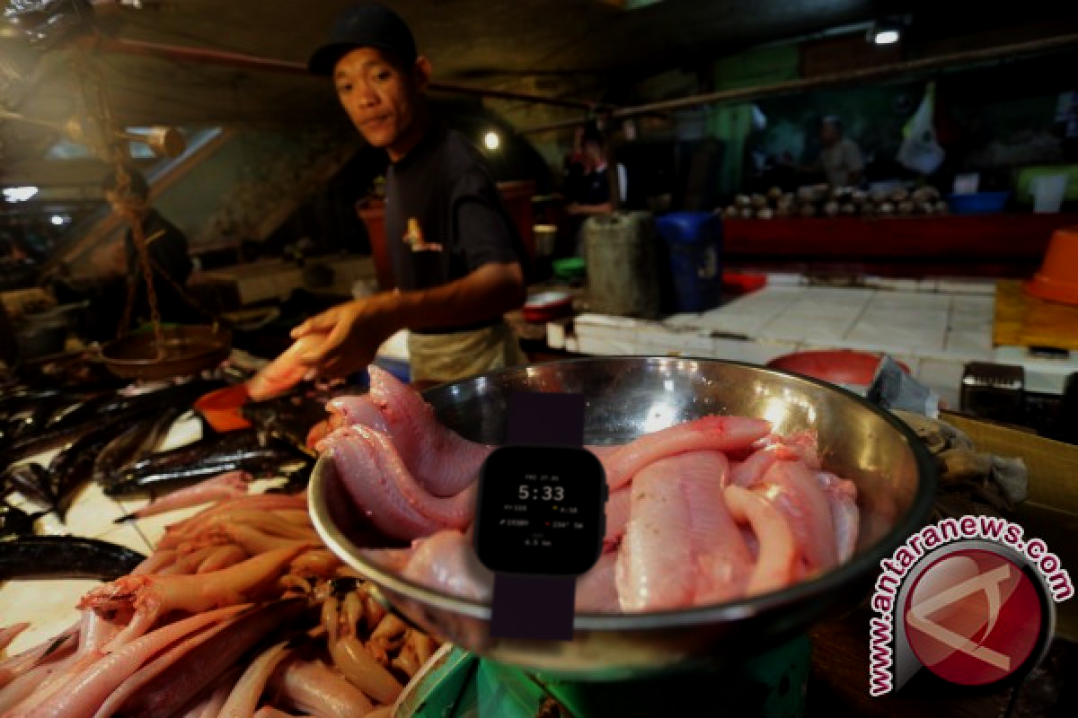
5:33
